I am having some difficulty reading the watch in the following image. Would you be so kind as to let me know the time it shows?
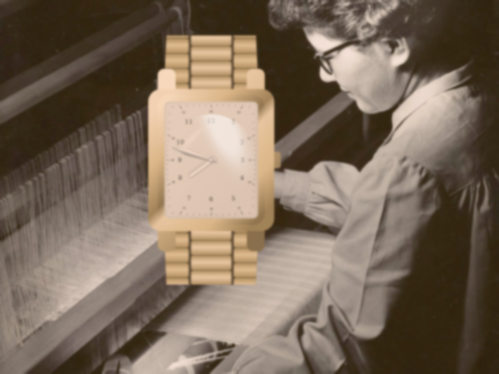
7:48
